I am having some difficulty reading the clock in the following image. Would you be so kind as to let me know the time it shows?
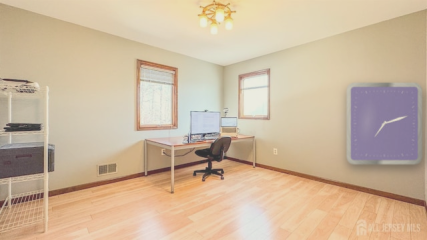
7:12
